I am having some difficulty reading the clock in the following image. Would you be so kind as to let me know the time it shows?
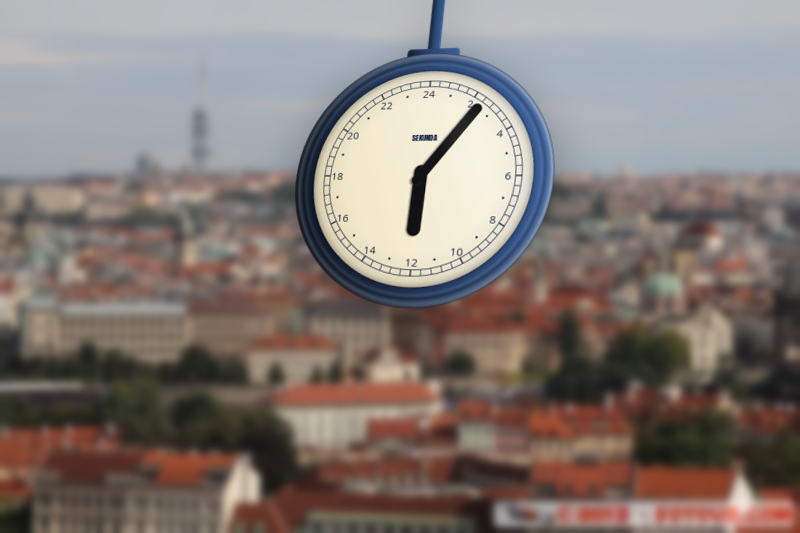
12:06
